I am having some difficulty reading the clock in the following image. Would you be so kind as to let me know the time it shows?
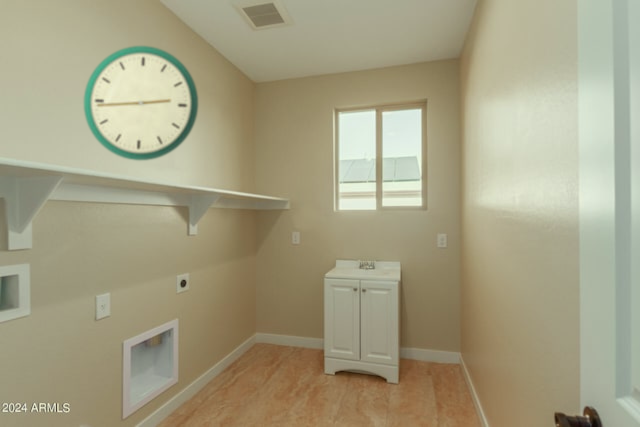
2:44
